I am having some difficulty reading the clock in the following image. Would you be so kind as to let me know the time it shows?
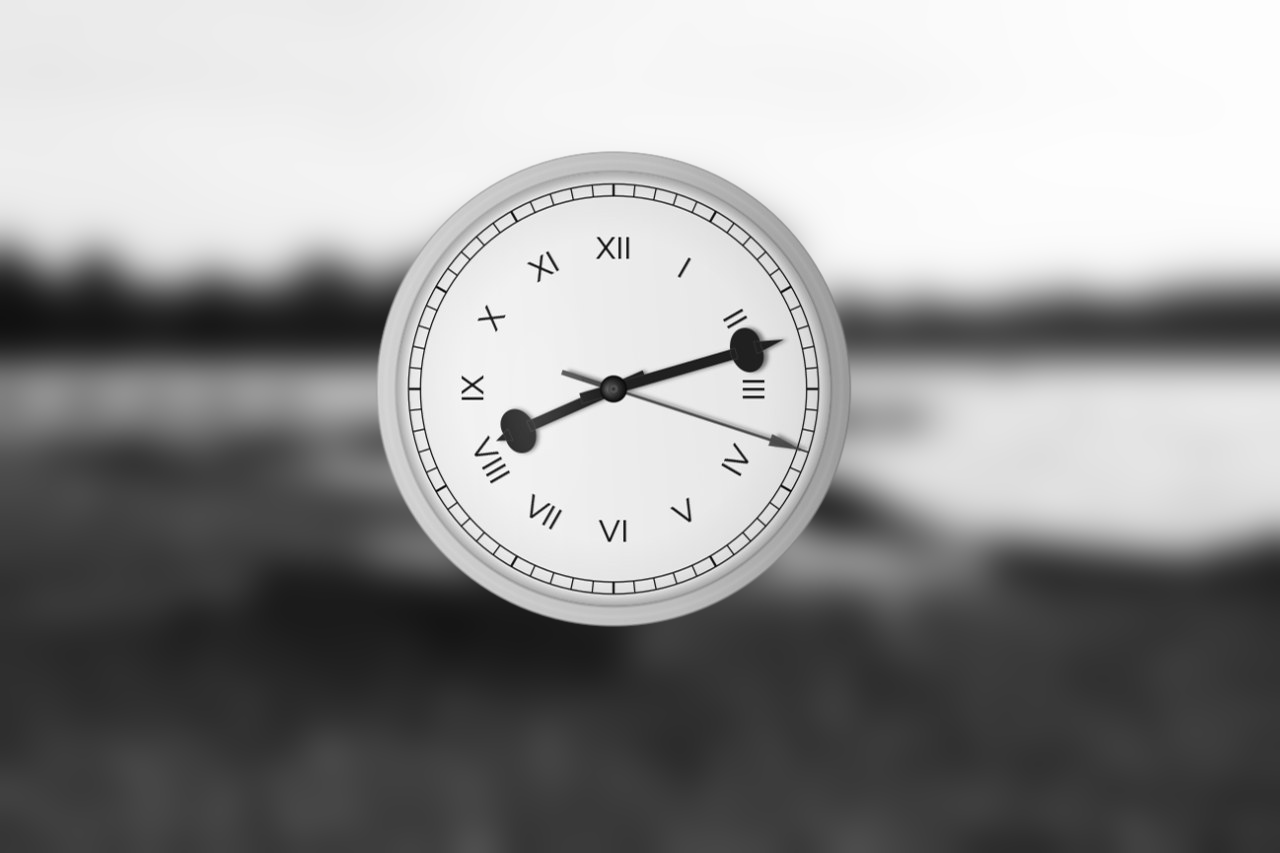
8:12:18
